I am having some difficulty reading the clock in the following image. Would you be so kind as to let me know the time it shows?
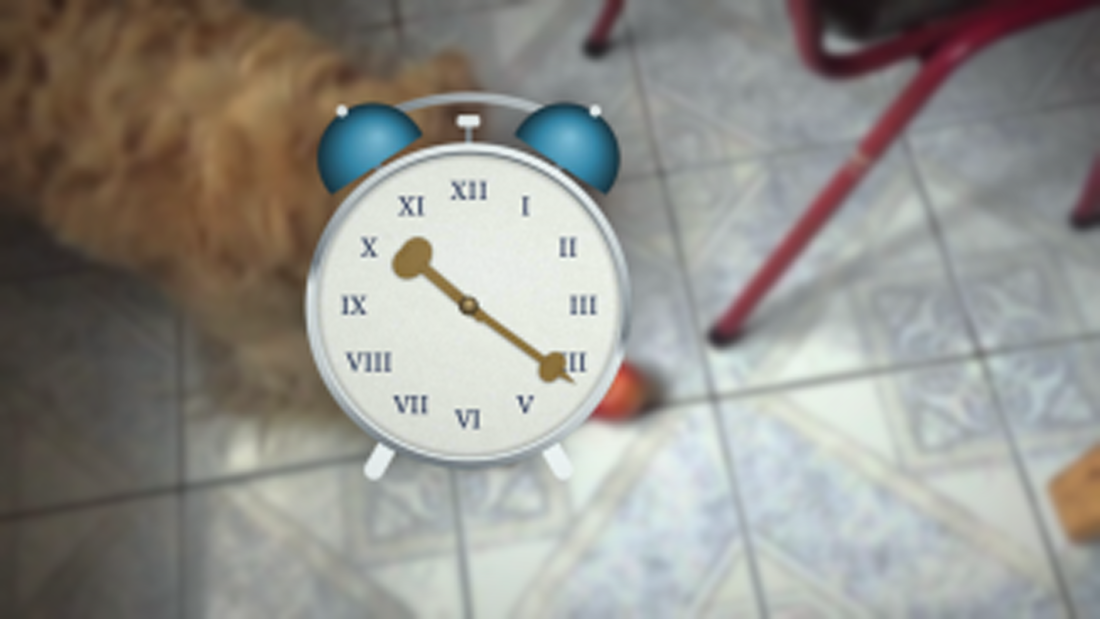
10:21
